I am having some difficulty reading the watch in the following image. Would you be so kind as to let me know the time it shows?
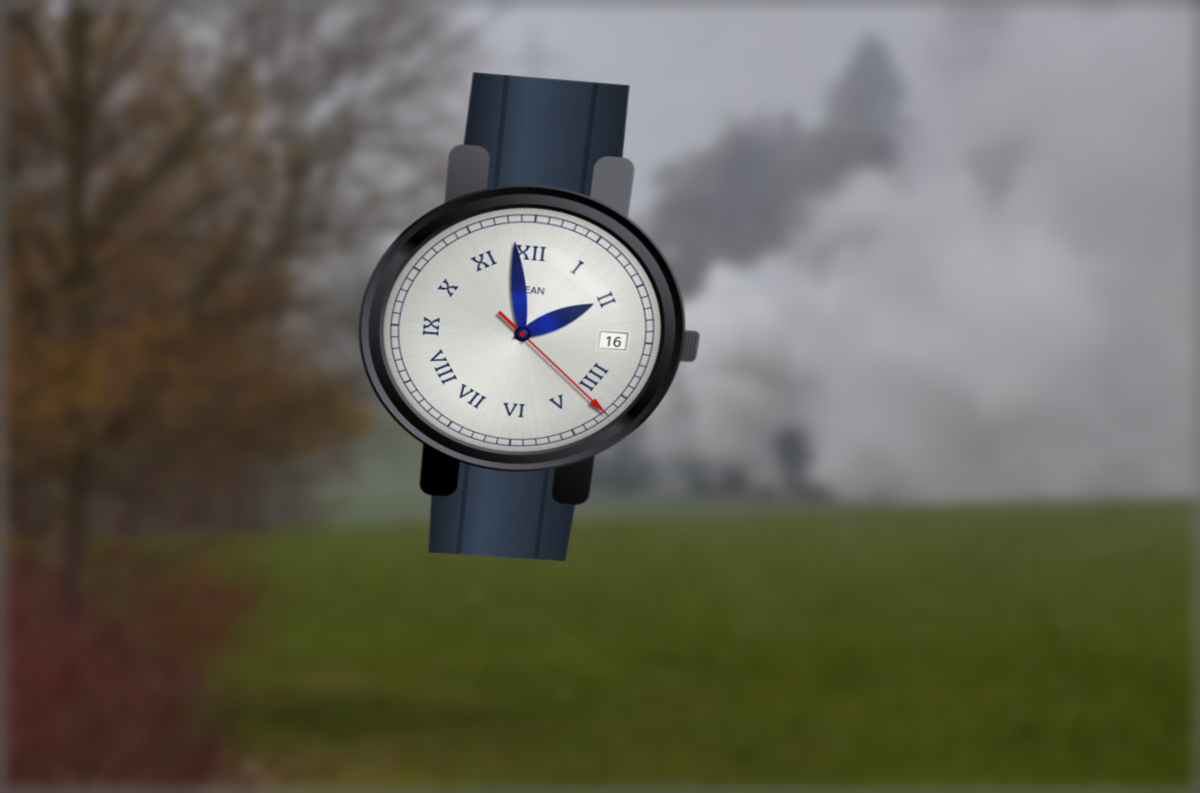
1:58:22
